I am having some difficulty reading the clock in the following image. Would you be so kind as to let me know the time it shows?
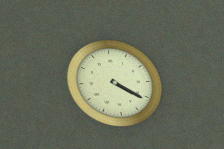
4:21
